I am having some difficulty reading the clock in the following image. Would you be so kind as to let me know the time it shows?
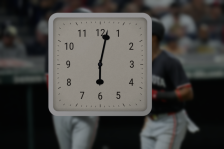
6:02
